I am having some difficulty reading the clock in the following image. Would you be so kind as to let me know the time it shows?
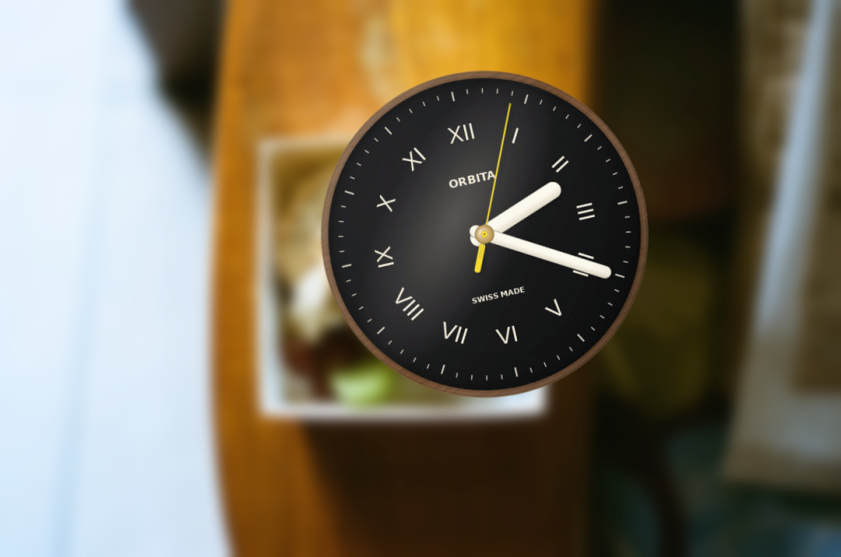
2:20:04
